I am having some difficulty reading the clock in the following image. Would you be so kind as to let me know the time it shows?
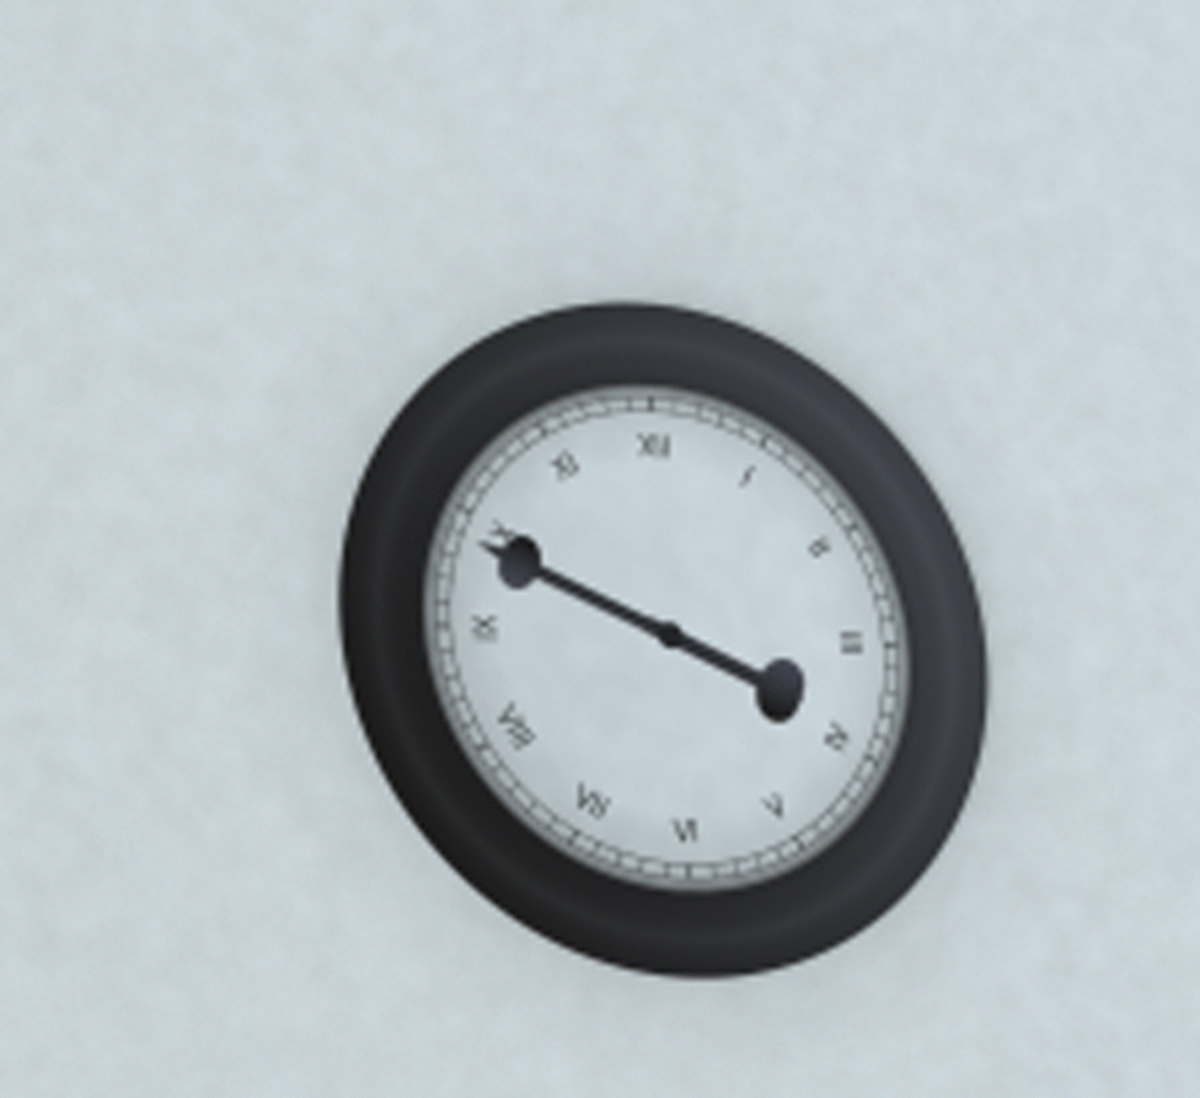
3:49
